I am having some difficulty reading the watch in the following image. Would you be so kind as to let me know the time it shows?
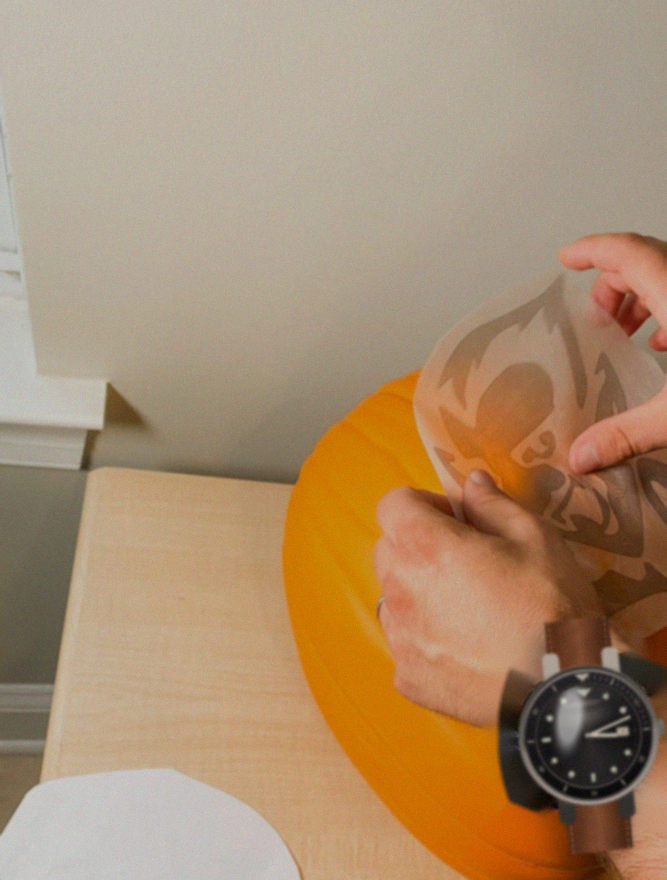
3:12
